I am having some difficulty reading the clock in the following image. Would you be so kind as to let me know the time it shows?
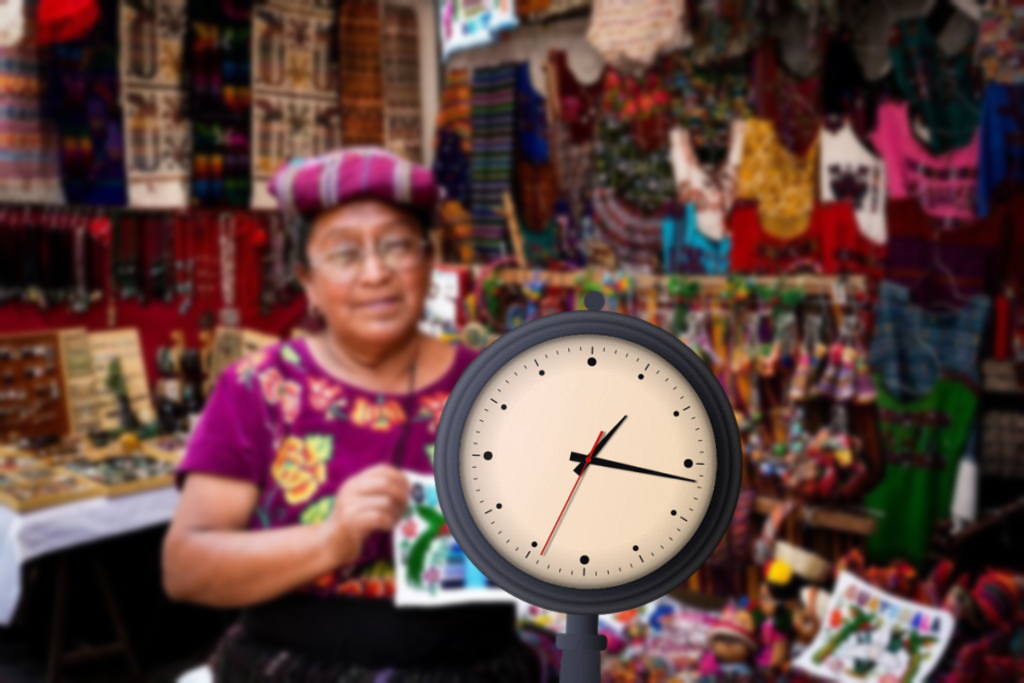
1:16:34
